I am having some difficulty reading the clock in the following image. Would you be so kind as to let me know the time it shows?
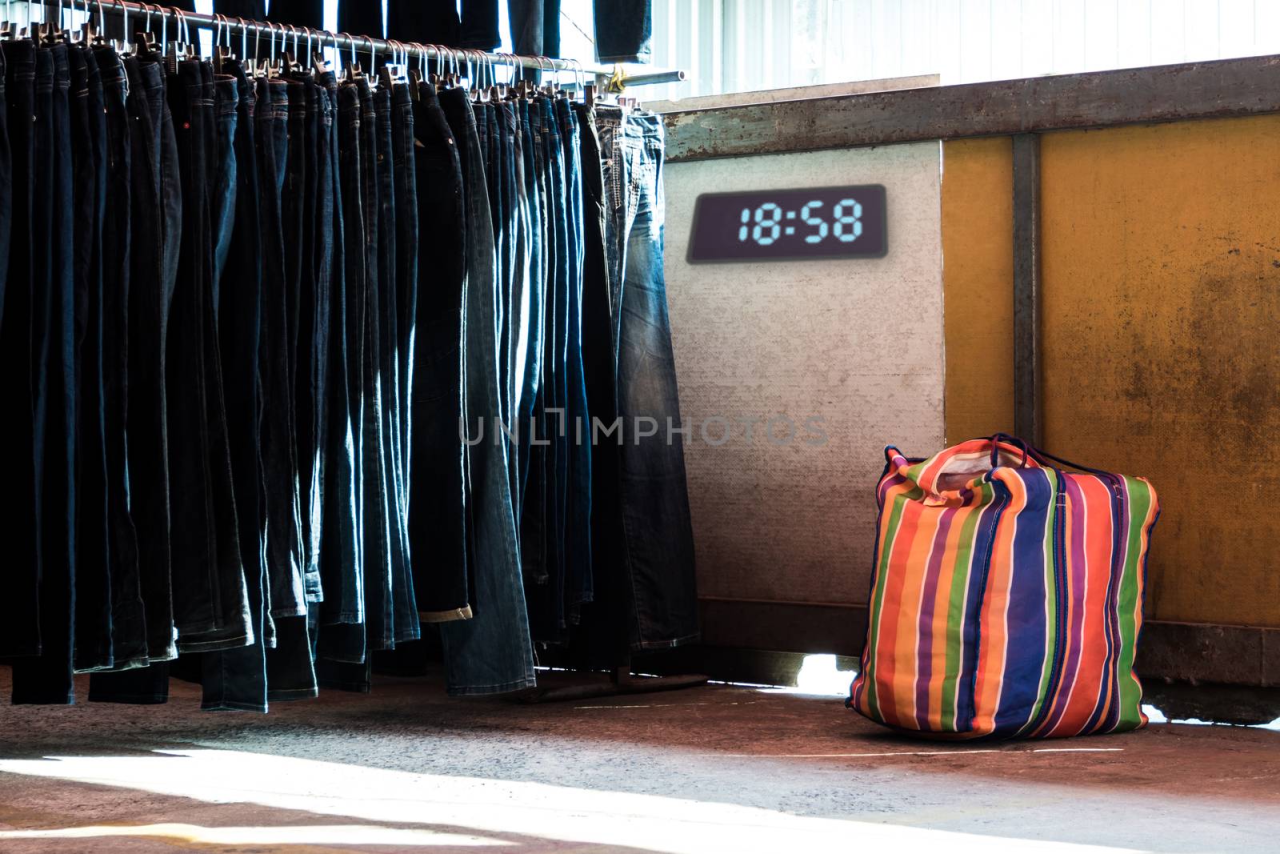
18:58
